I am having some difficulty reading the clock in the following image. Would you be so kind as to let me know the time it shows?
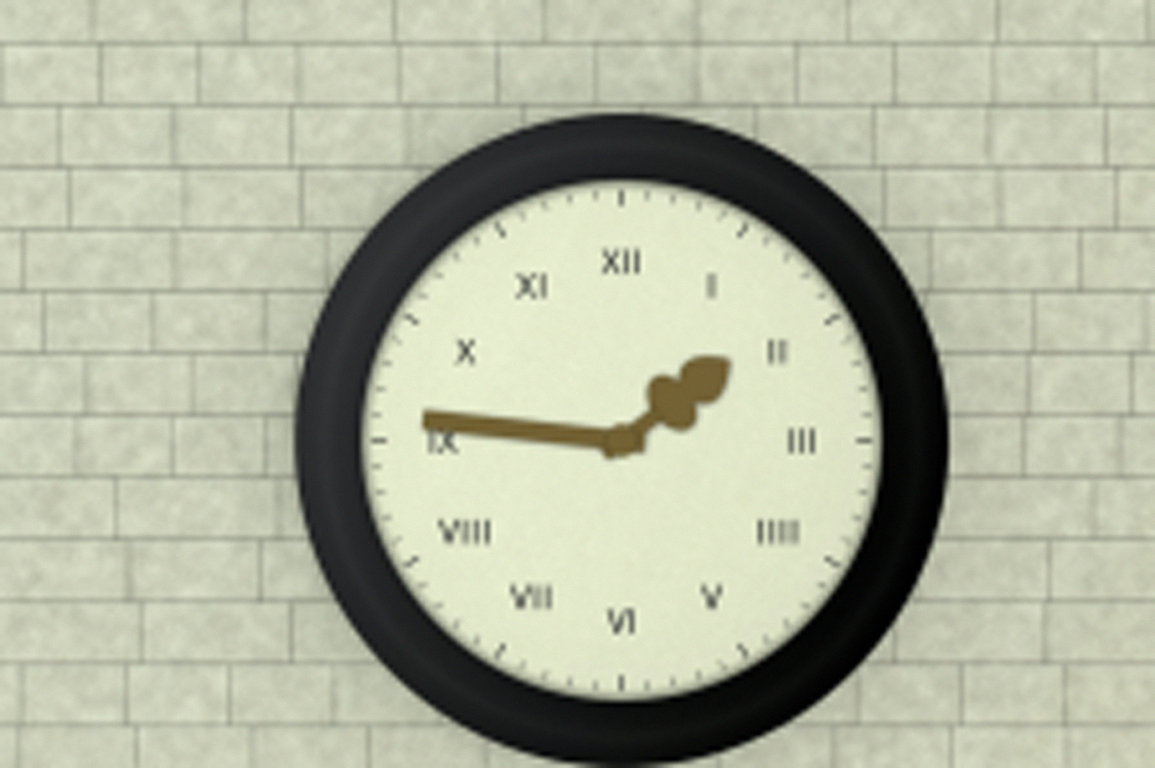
1:46
